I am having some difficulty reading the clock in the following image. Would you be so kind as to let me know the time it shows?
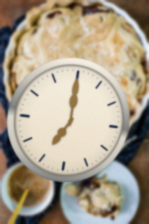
7:00
